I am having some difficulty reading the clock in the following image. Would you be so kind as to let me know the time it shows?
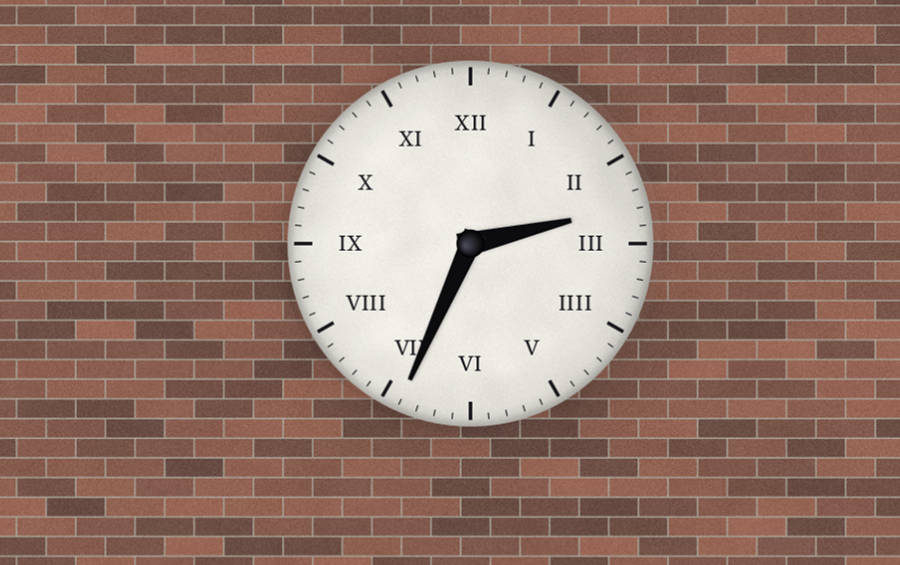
2:34
